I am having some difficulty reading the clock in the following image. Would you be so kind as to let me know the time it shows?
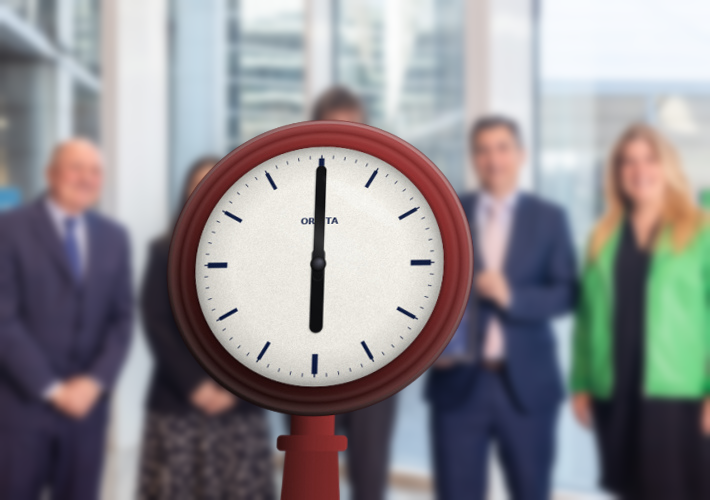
6:00
